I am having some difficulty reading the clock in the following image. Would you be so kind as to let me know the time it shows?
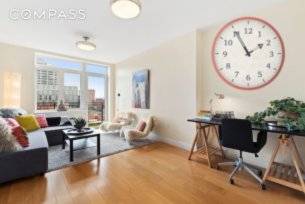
1:55
